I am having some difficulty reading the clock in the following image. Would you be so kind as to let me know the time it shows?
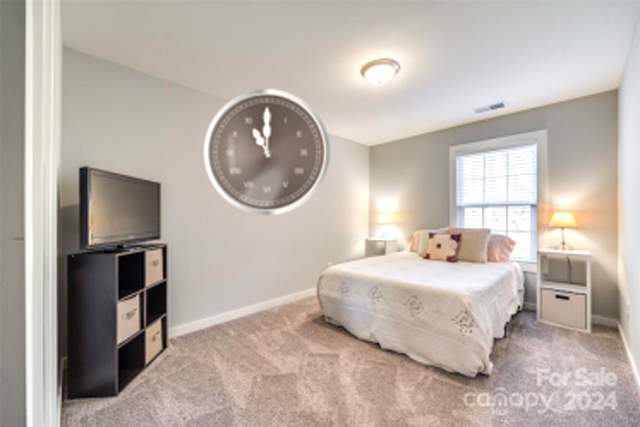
11:00
